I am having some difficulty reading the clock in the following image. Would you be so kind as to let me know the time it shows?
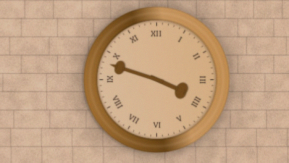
3:48
